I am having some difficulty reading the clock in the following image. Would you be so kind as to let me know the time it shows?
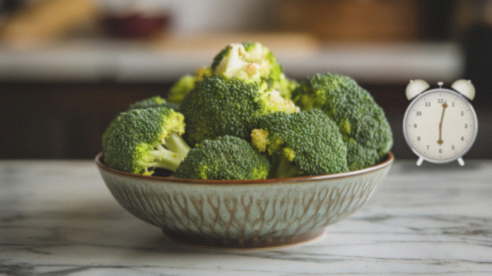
6:02
